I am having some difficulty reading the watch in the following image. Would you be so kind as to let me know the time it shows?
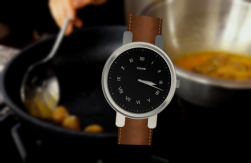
3:18
